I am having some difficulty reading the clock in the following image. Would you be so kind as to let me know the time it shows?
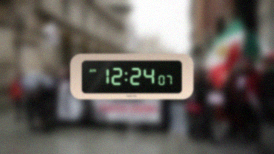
12:24
